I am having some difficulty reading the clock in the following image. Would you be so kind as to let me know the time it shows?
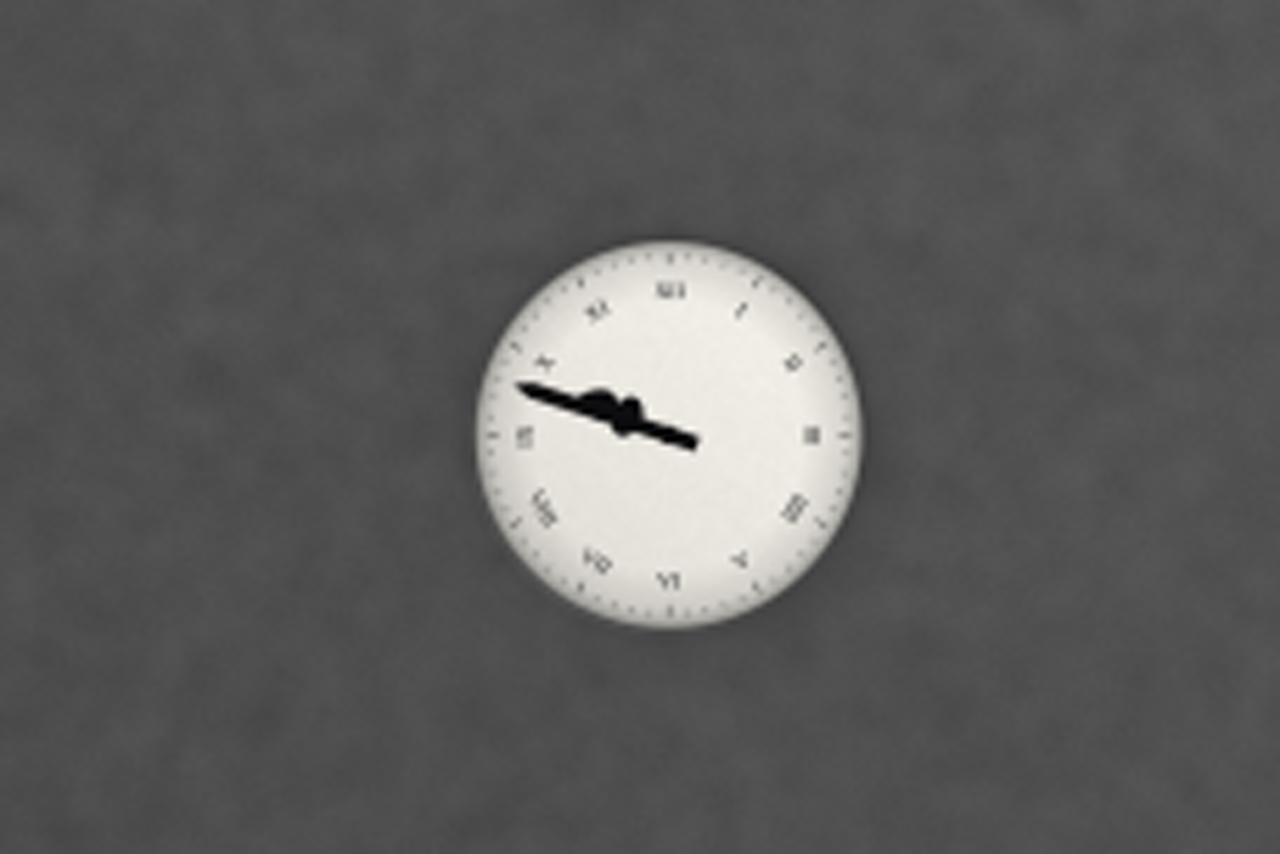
9:48
